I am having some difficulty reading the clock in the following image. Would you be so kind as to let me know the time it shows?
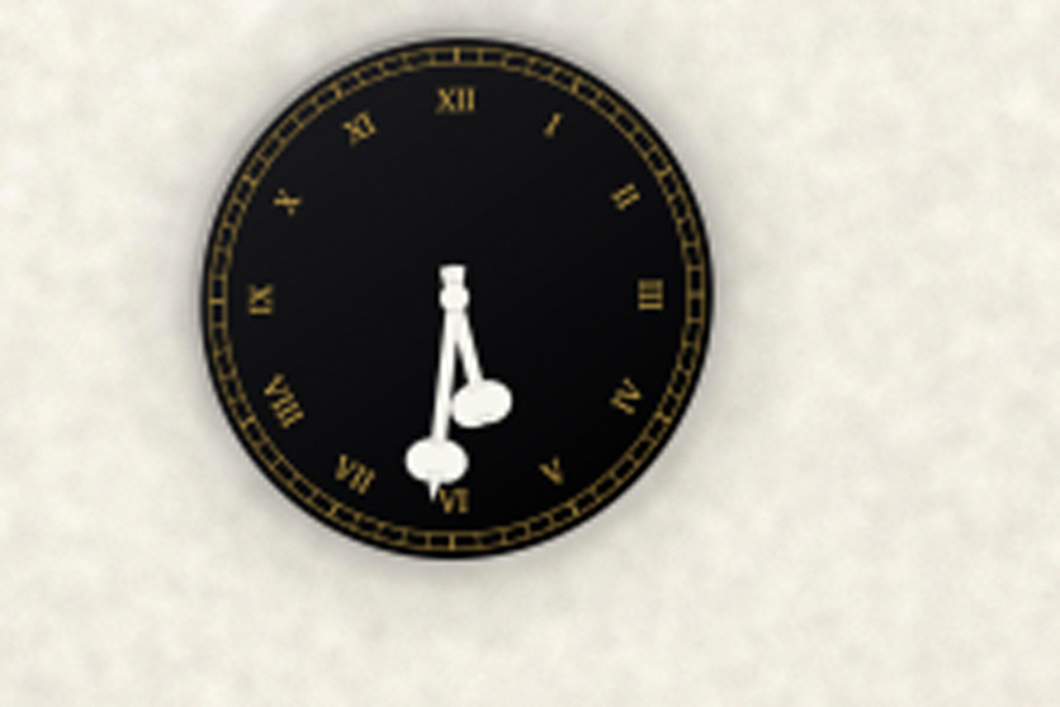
5:31
